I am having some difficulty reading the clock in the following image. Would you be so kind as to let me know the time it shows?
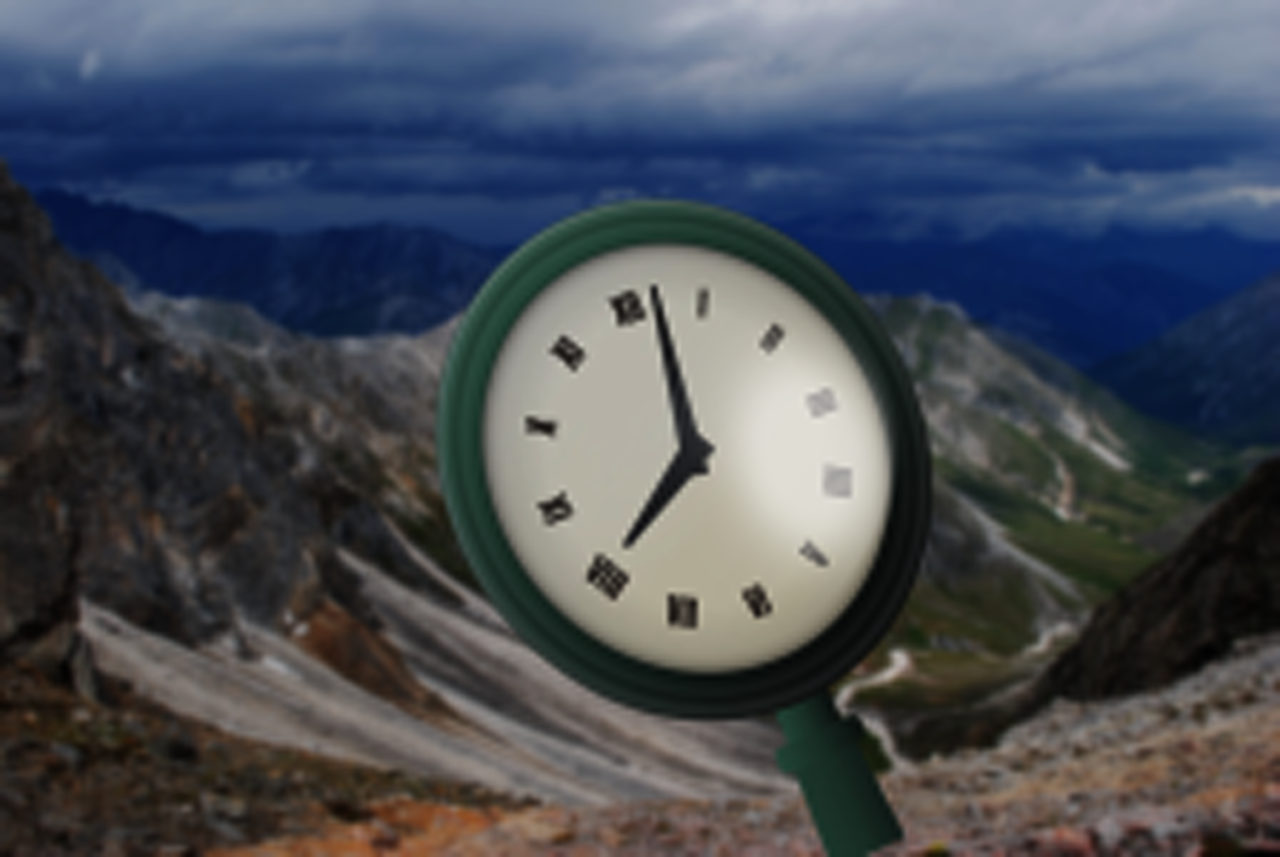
8:02
